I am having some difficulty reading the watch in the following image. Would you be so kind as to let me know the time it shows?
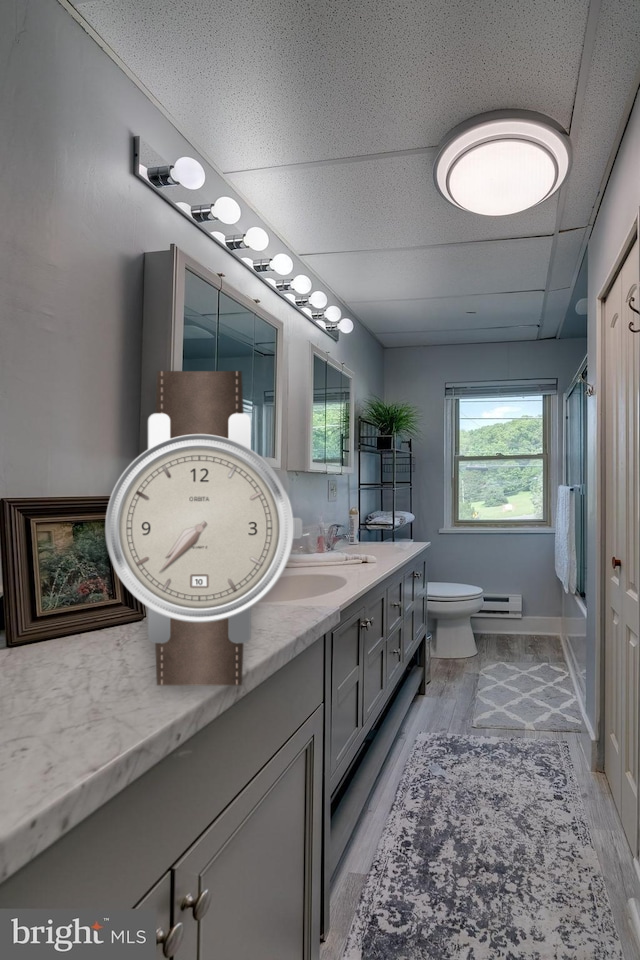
7:37
